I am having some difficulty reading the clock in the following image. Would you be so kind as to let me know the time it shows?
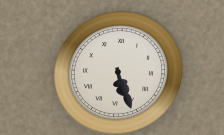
5:26
